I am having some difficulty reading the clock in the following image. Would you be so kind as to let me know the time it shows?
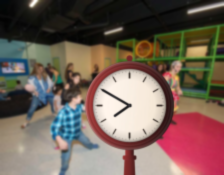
7:50
